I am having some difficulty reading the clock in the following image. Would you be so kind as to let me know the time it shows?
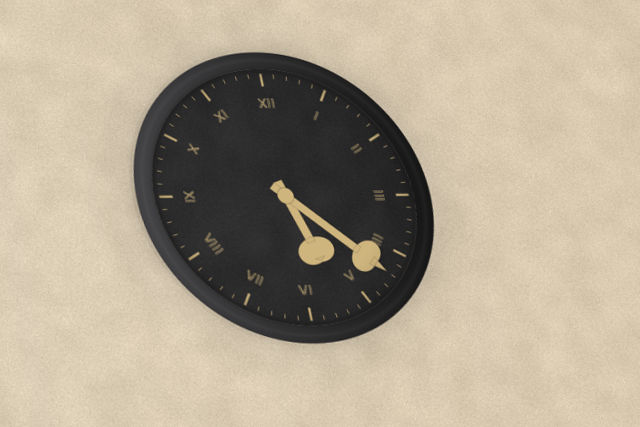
5:22
